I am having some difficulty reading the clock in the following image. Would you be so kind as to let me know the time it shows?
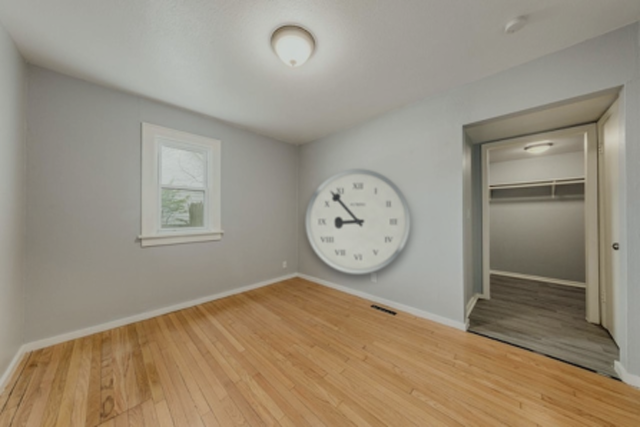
8:53
